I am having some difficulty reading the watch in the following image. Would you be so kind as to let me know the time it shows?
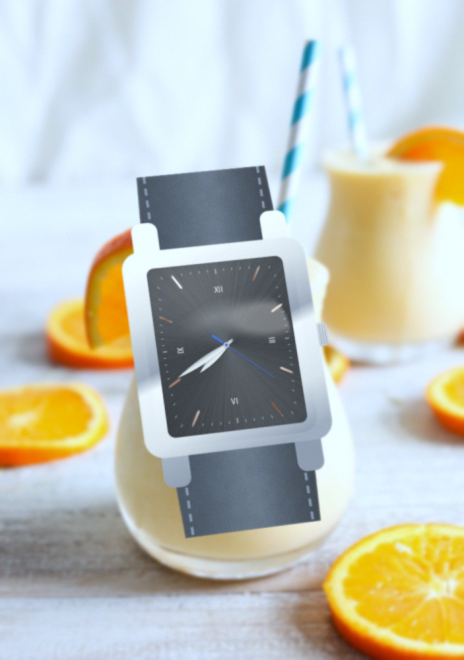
7:40:22
